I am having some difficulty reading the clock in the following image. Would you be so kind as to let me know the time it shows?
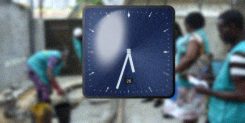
5:33
